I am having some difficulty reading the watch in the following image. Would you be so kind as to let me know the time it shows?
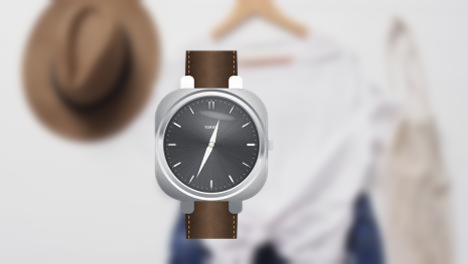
12:34
